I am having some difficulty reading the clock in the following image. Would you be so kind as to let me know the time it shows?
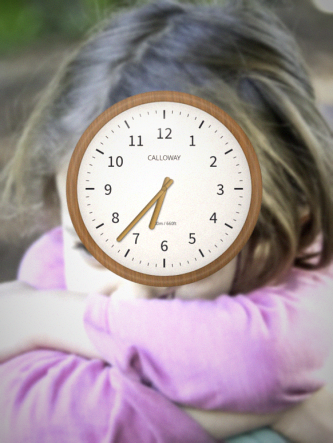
6:37
